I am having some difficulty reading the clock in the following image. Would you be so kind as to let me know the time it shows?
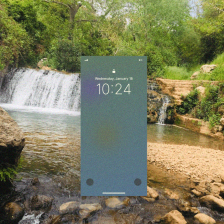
10:24
